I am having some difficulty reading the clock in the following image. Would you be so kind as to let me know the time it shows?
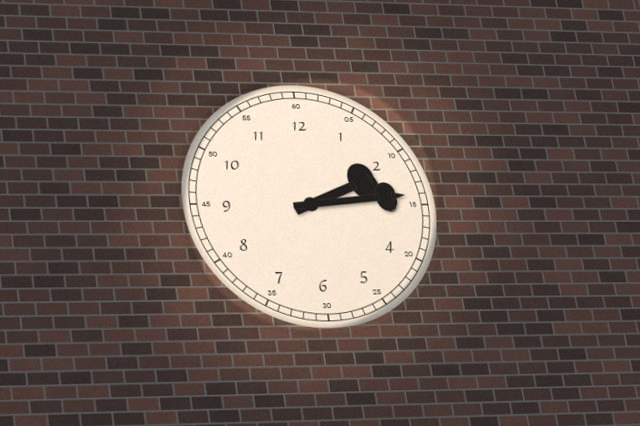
2:14
